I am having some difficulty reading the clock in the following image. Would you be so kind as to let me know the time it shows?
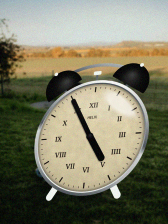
4:55
